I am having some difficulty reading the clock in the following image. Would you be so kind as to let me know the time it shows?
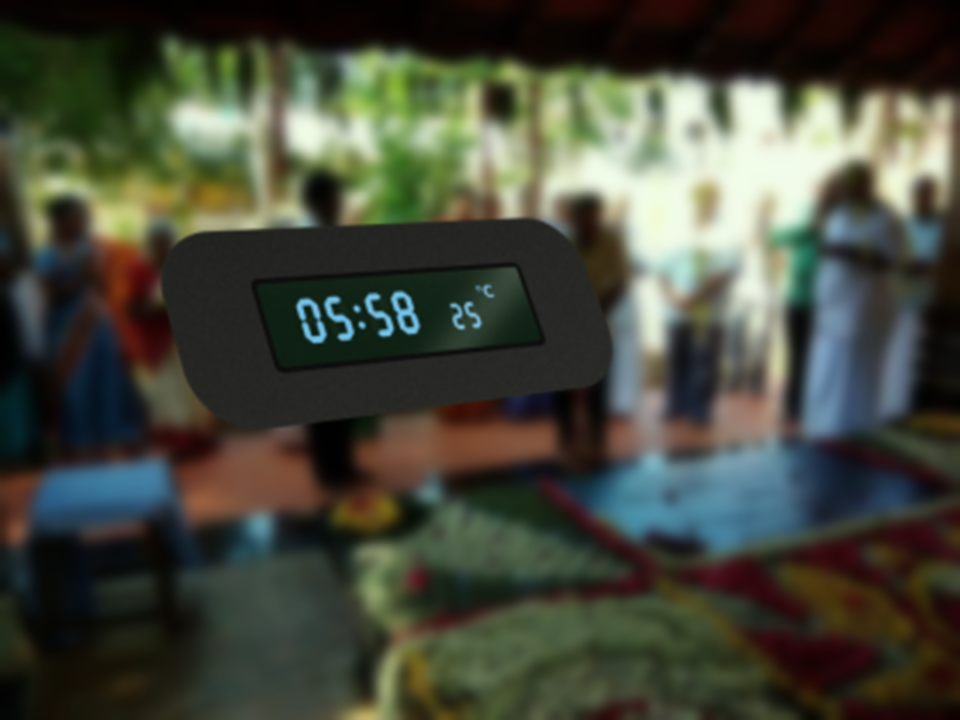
5:58
